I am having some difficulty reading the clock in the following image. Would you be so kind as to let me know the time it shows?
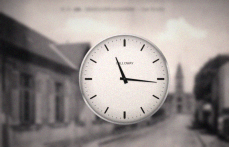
11:16
